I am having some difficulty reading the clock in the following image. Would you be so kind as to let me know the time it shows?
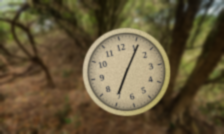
7:06
